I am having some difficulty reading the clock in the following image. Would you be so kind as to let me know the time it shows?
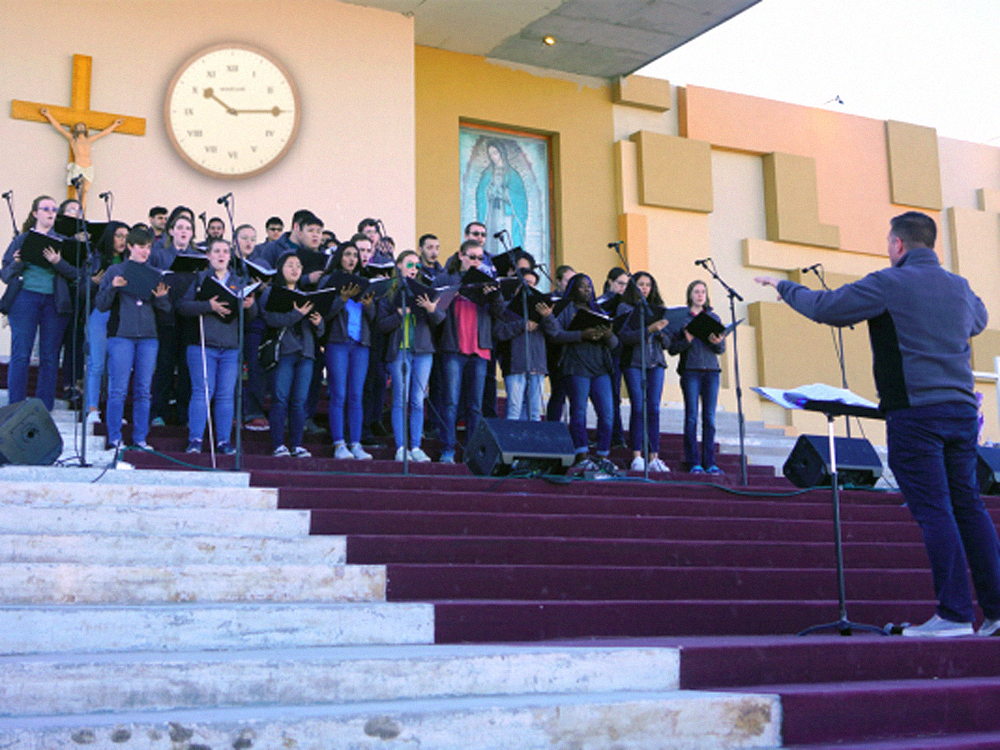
10:15
